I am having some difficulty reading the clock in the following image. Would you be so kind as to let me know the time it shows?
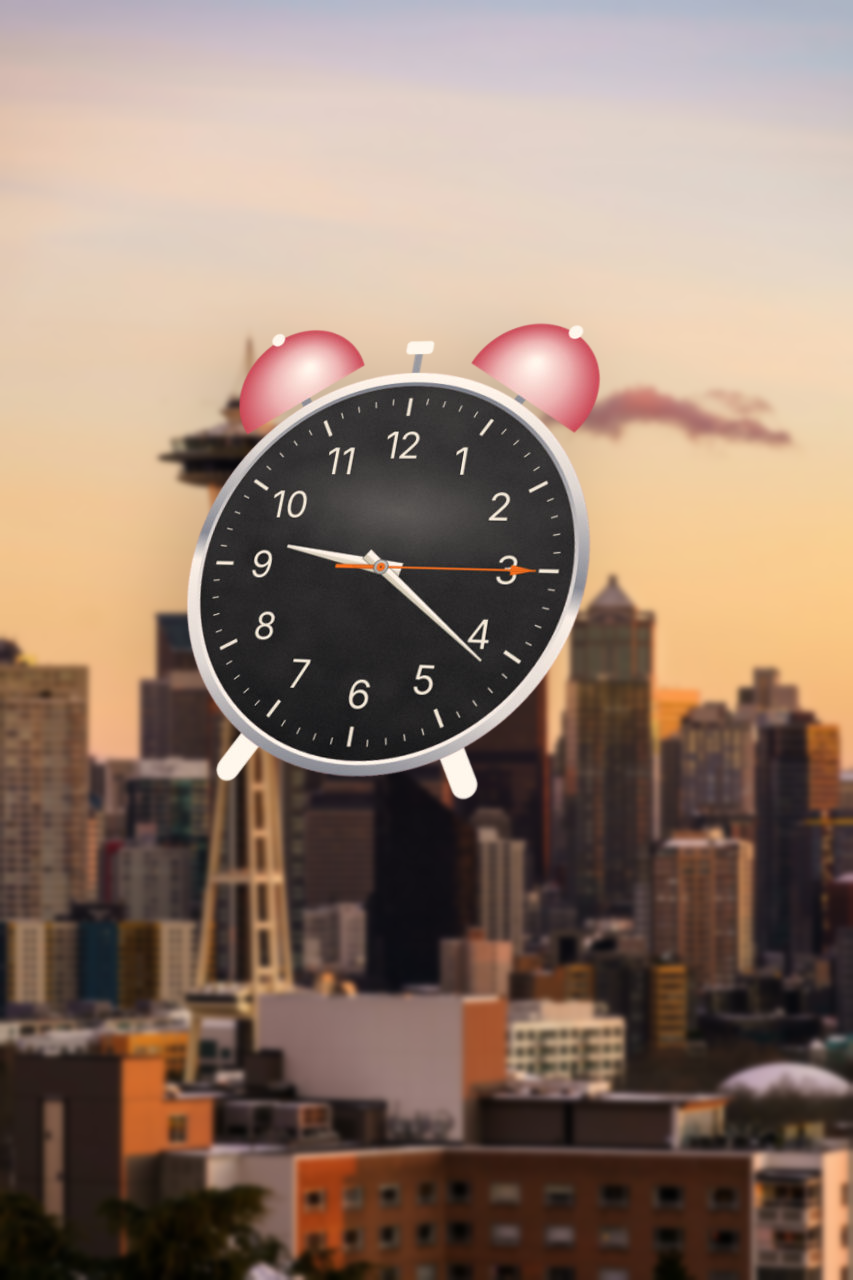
9:21:15
